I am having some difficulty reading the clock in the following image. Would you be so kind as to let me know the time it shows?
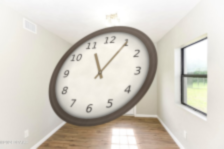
11:05
